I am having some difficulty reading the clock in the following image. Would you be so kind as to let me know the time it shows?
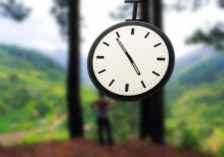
4:54
